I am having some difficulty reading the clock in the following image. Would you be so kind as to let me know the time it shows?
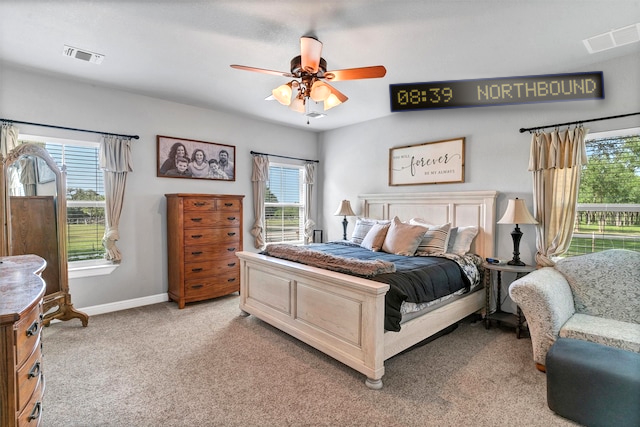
8:39
